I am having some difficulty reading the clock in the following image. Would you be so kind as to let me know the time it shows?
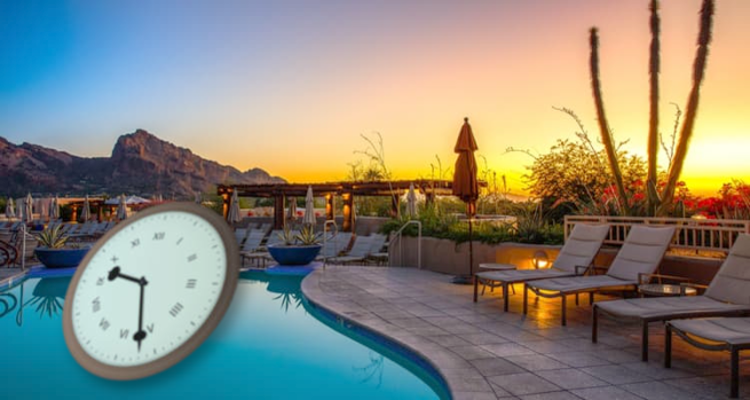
9:27
